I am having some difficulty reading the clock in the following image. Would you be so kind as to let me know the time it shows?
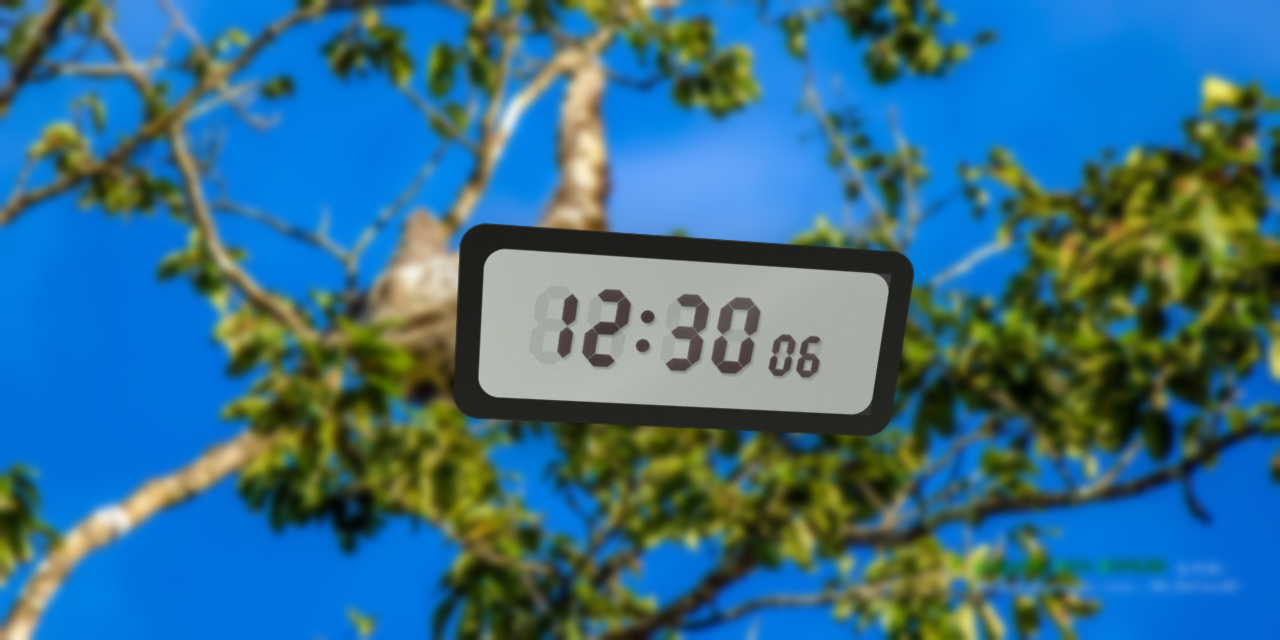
12:30:06
